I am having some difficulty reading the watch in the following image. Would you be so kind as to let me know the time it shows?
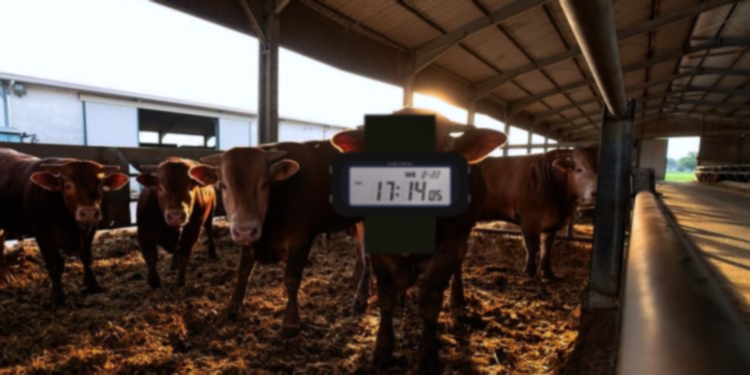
17:14
